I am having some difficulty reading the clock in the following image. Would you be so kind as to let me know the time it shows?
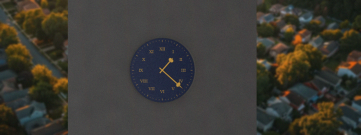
1:22
